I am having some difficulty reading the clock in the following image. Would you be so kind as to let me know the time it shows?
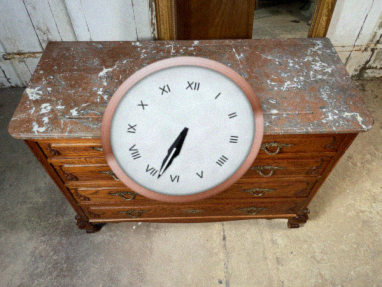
6:33
